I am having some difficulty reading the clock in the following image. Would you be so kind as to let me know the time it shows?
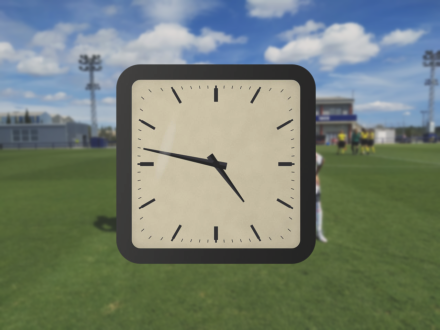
4:47
